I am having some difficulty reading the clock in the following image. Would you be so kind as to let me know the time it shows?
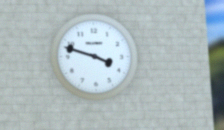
3:48
